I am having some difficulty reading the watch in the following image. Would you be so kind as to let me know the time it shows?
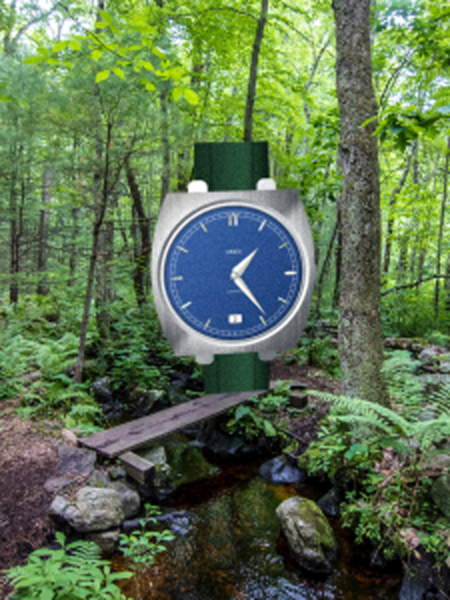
1:24
